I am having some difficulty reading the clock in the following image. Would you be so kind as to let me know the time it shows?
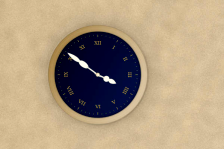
3:51
